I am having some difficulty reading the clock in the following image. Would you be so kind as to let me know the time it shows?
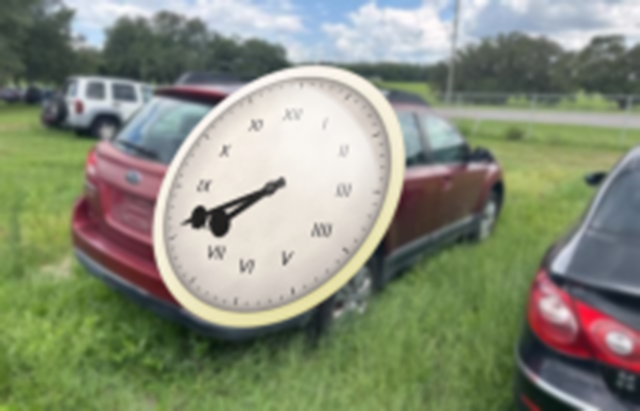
7:41
